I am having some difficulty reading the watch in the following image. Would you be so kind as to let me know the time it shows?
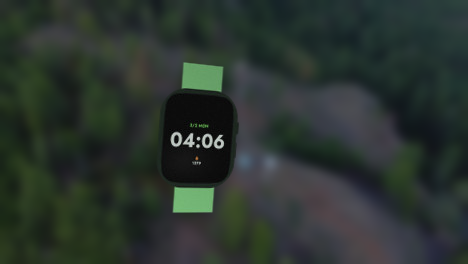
4:06
